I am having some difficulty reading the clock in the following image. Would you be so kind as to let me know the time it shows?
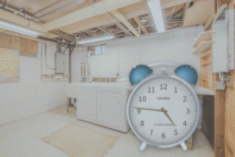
4:46
